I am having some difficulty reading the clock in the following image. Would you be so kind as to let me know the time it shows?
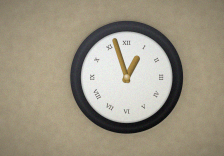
12:57
